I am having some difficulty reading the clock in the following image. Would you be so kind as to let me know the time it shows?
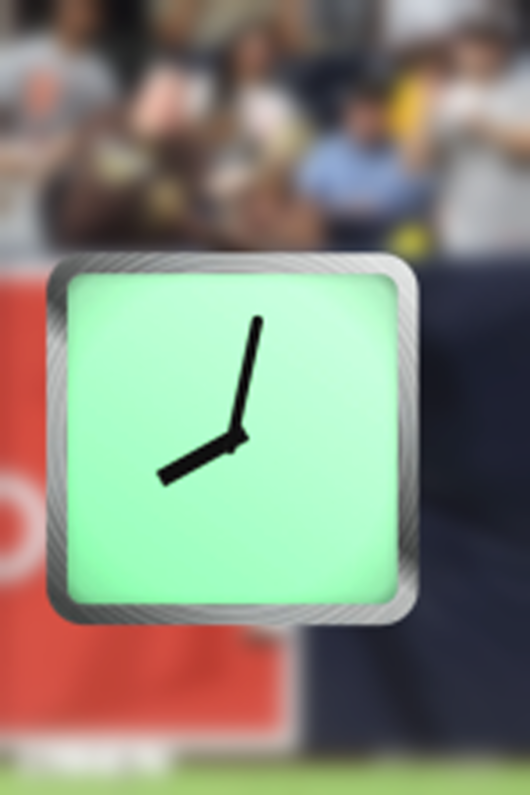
8:02
